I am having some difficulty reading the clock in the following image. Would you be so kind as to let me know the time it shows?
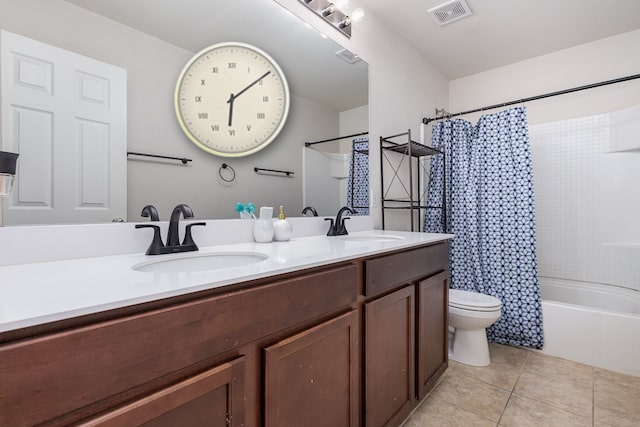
6:09
